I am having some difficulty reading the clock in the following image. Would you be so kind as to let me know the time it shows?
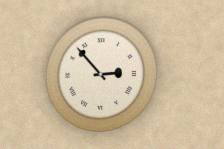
2:53
